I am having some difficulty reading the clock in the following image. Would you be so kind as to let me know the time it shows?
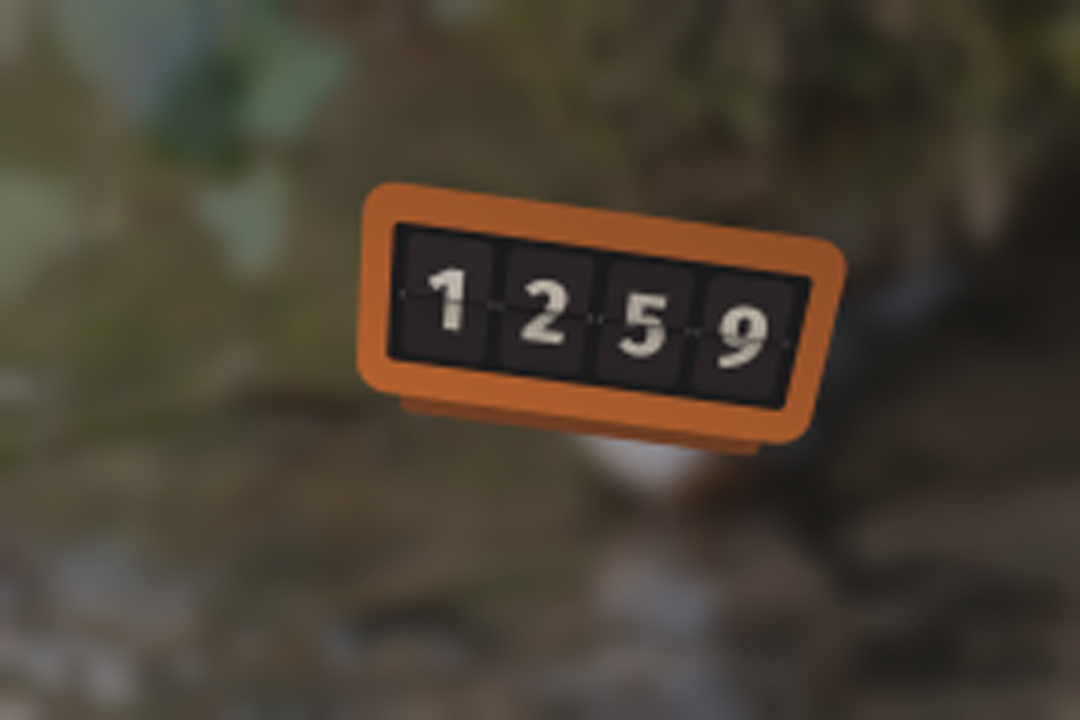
12:59
